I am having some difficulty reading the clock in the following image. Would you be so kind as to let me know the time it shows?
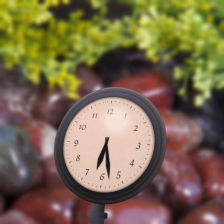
6:28
